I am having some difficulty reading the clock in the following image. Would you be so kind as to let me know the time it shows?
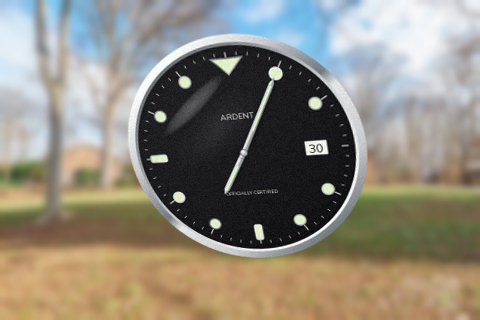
7:05
